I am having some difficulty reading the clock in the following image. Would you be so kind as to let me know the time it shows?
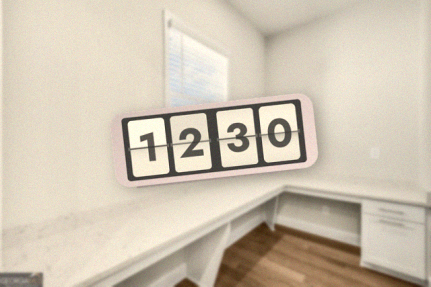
12:30
